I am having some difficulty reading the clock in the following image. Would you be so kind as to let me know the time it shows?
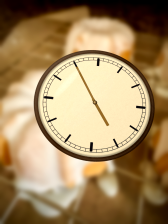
4:55
